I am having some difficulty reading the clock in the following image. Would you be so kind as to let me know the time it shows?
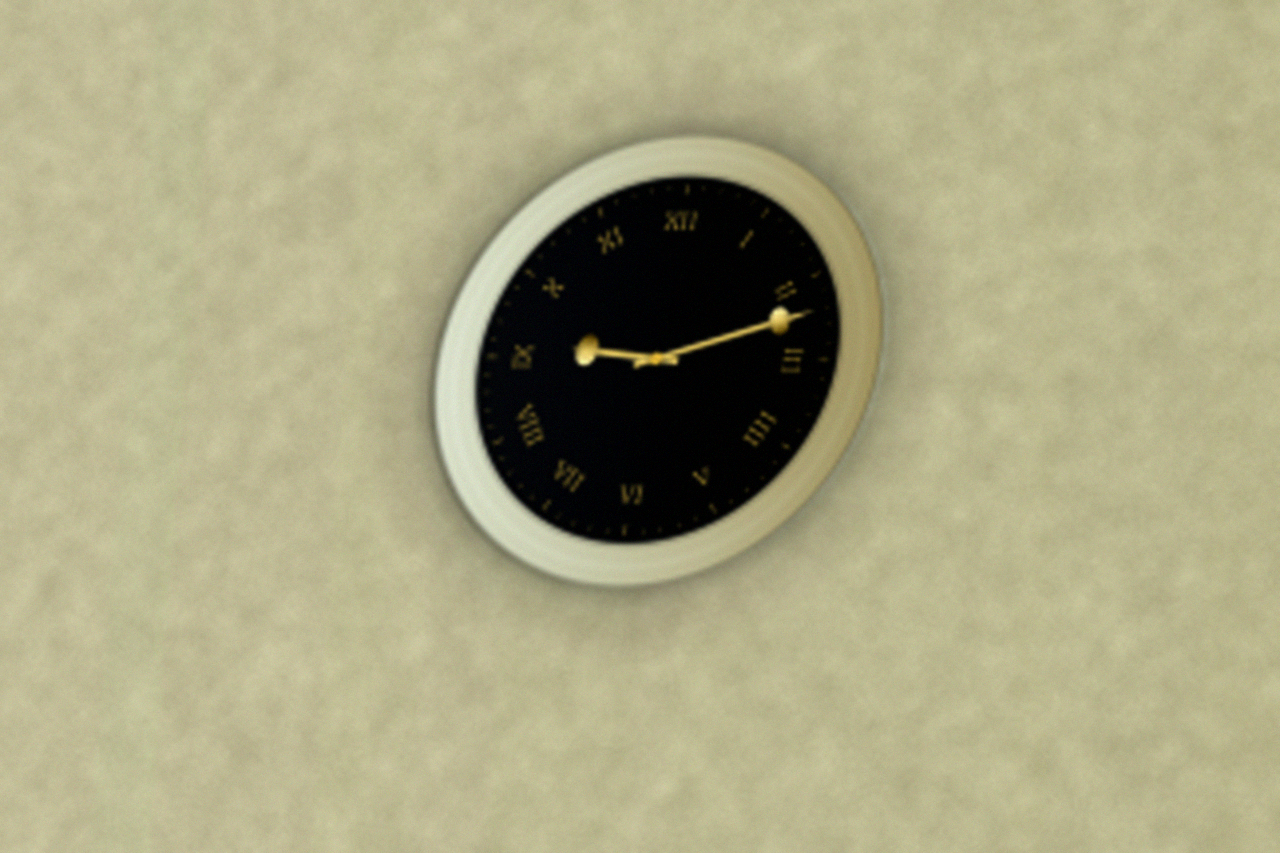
9:12
